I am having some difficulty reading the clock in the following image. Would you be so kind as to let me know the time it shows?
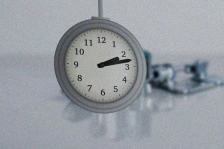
2:13
